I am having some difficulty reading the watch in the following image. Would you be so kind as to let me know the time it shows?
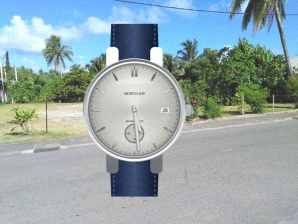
5:29
